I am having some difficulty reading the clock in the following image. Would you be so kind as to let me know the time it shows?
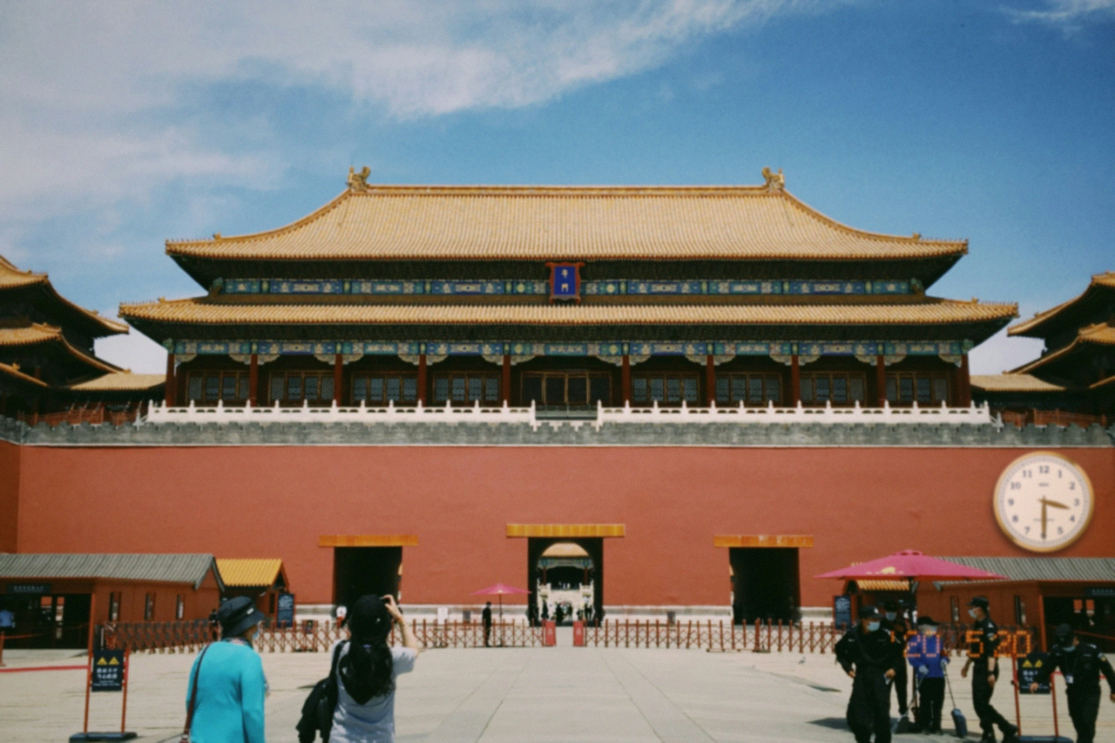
3:30
